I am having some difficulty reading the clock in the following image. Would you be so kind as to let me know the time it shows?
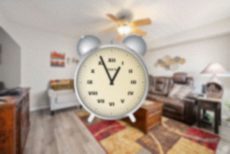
12:56
